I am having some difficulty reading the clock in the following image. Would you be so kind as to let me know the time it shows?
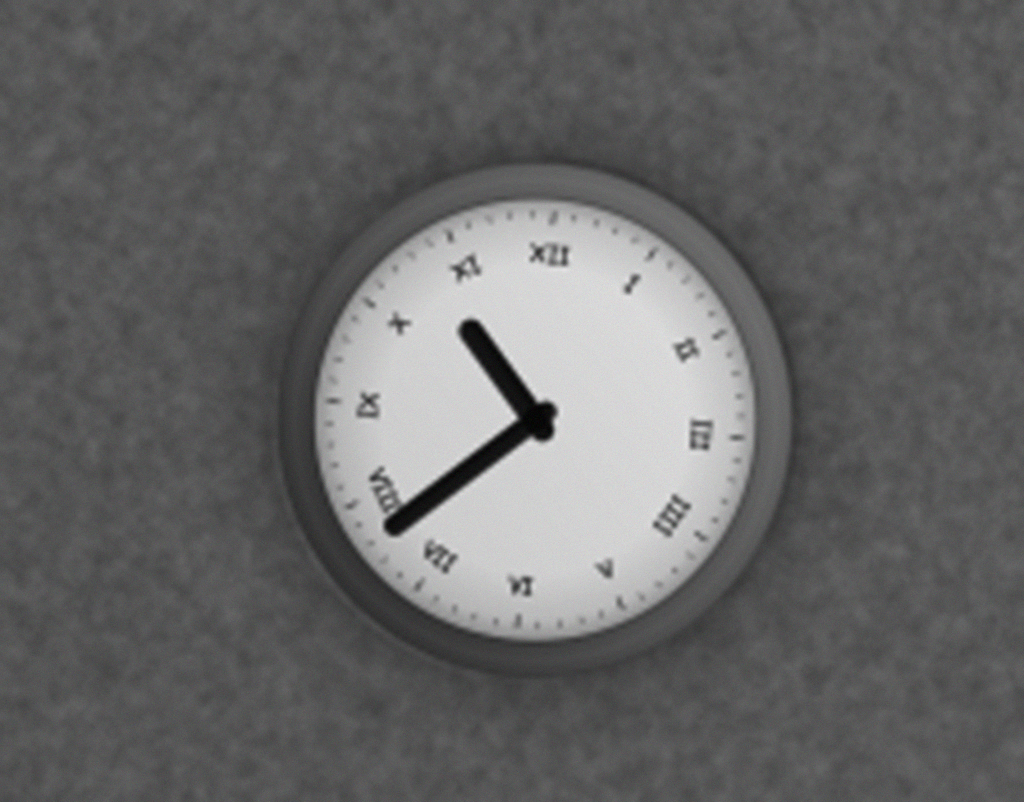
10:38
